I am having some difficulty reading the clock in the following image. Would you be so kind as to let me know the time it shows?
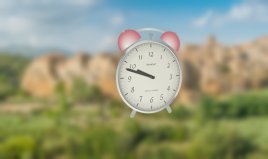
9:48
